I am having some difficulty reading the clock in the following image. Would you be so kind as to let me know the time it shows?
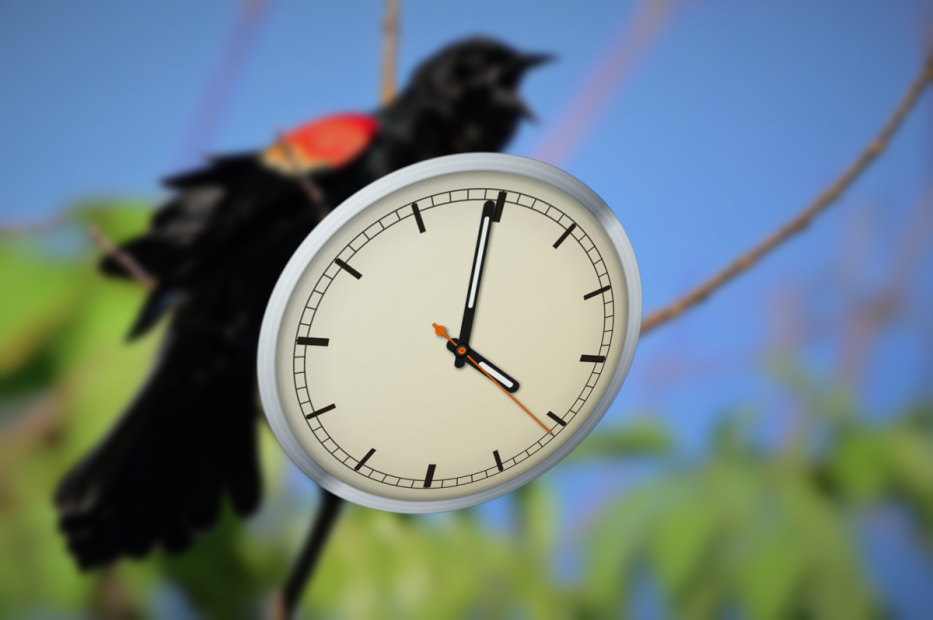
3:59:21
